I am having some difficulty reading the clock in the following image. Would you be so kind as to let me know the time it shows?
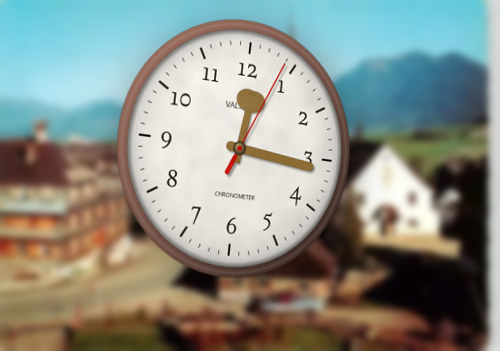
12:16:04
